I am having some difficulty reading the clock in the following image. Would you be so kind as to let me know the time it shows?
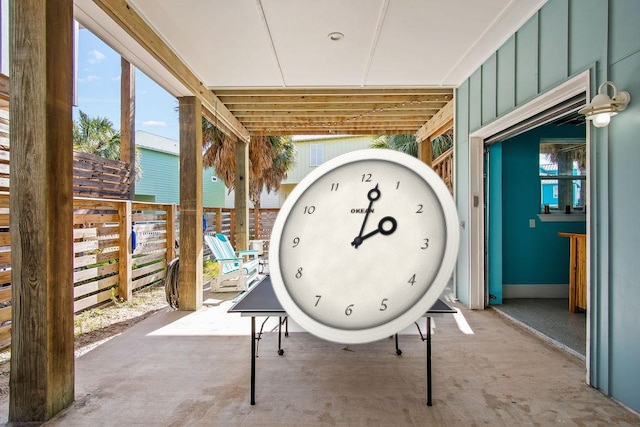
2:02
